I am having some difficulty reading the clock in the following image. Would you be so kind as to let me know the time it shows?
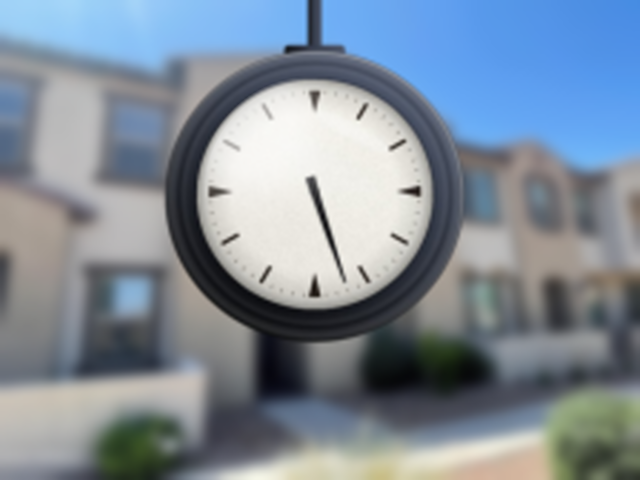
5:27
